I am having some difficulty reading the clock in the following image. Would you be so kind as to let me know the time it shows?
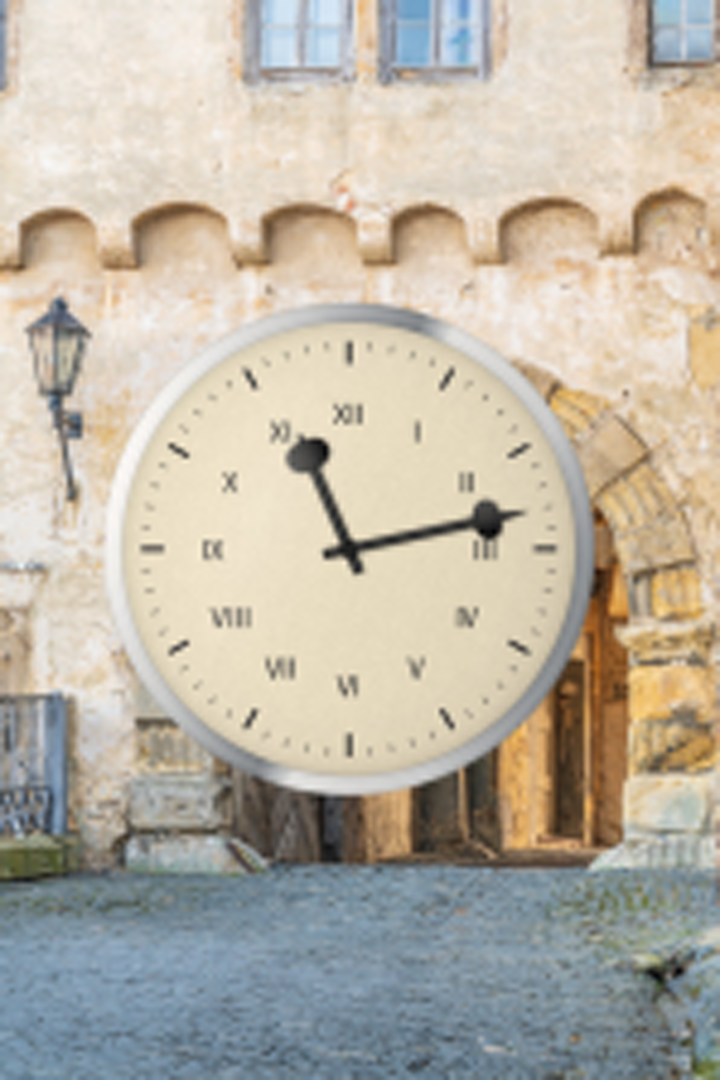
11:13
